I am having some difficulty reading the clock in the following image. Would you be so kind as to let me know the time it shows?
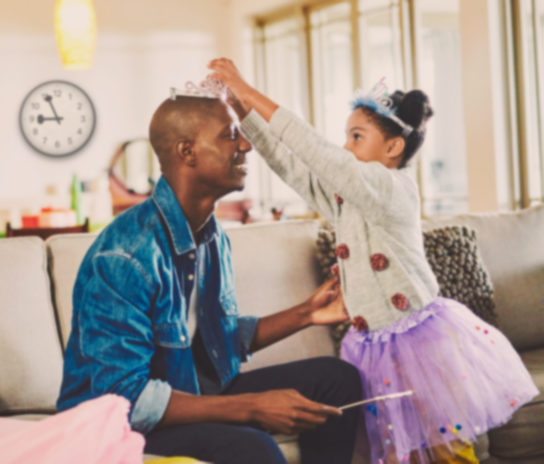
8:56
